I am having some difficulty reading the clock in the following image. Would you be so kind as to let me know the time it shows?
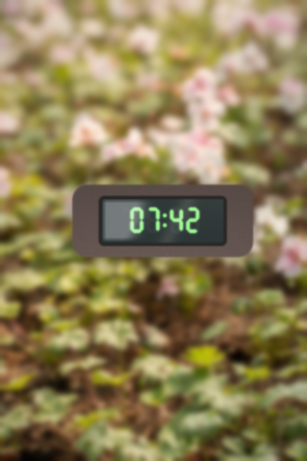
7:42
